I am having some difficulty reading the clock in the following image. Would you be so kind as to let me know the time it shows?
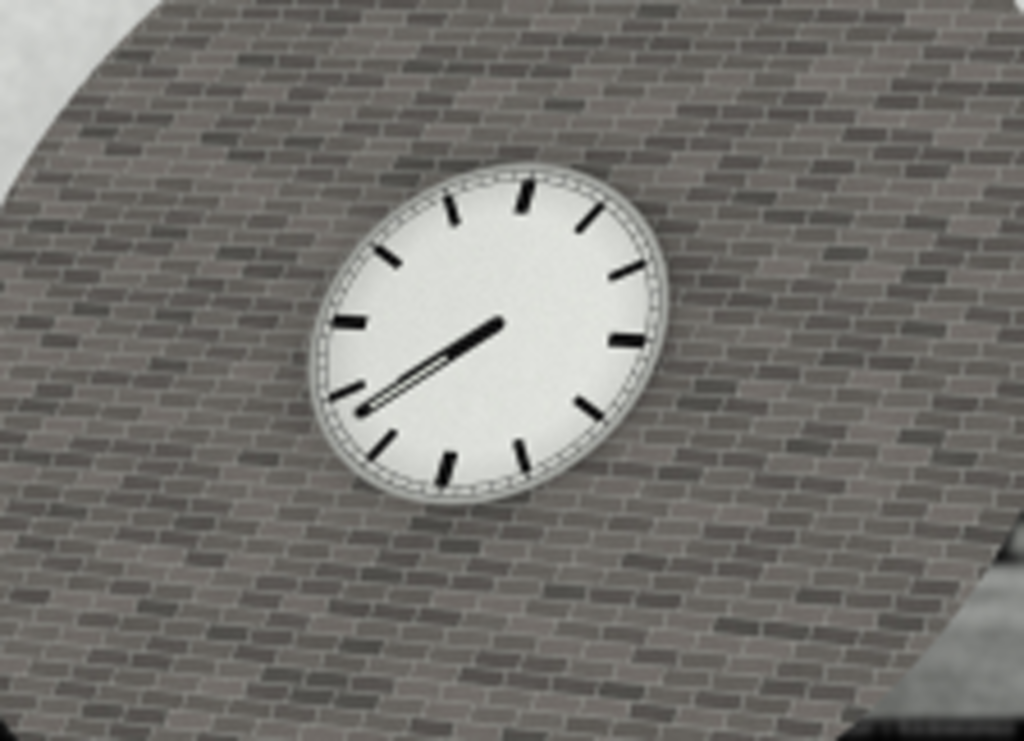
7:38
